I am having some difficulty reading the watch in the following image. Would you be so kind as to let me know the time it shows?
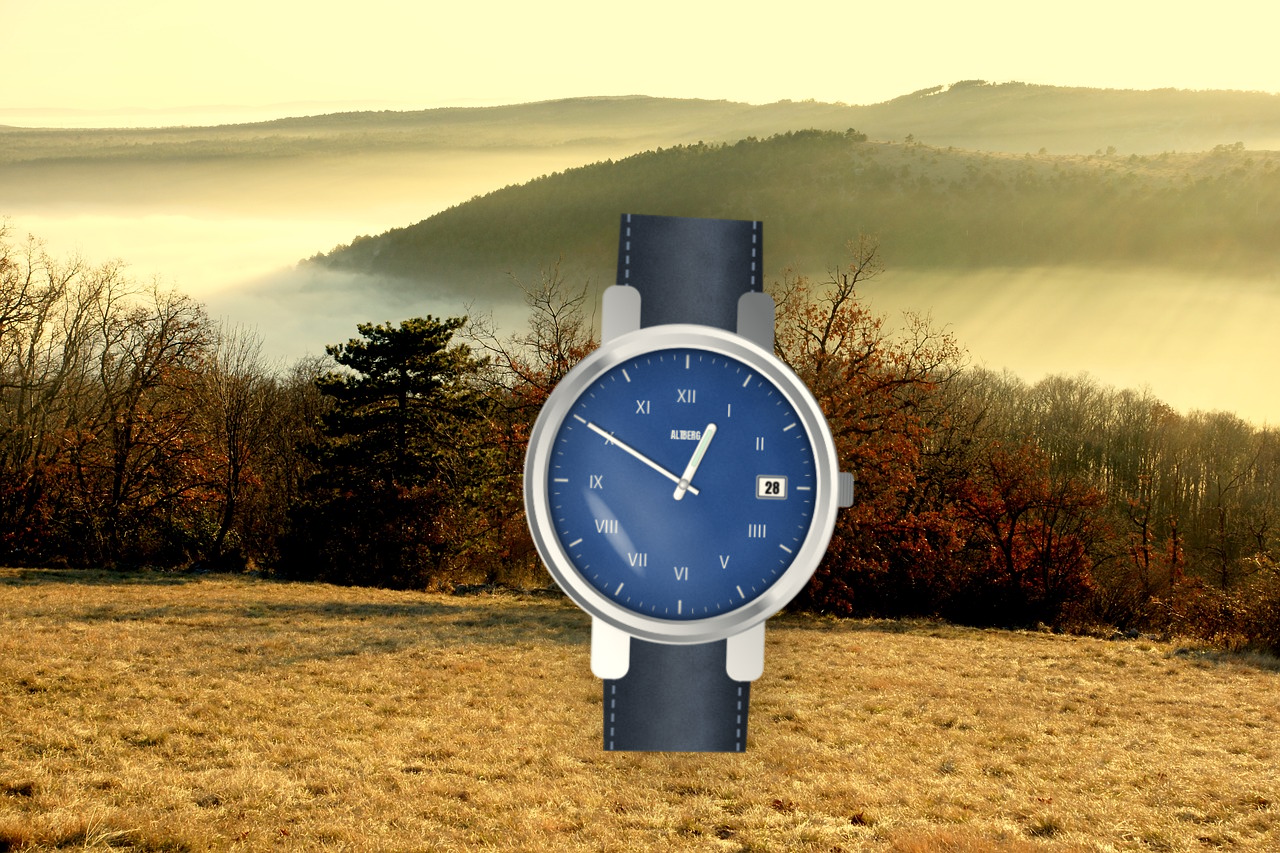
12:50
